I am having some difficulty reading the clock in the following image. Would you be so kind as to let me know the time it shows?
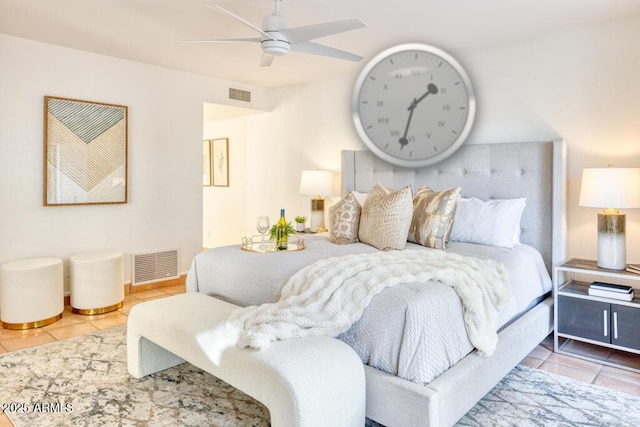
1:32
